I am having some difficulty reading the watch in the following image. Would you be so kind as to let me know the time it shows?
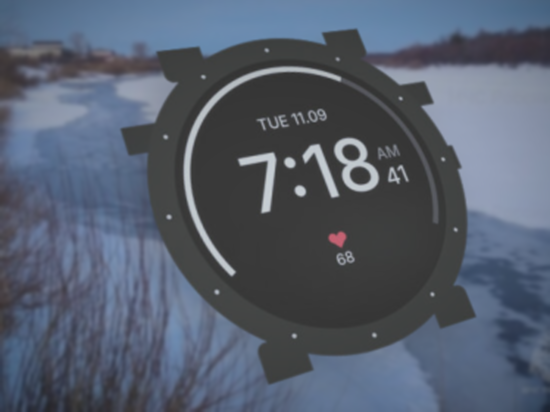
7:18:41
